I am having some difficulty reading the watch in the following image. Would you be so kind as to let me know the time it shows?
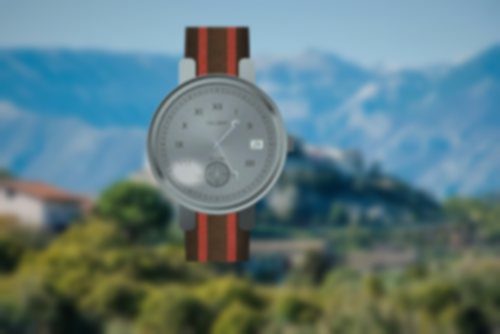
1:25
